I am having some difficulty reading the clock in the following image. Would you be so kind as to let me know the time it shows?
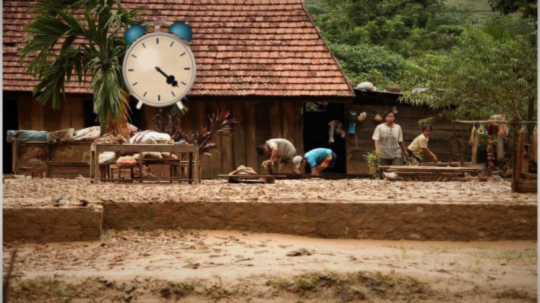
4:22
